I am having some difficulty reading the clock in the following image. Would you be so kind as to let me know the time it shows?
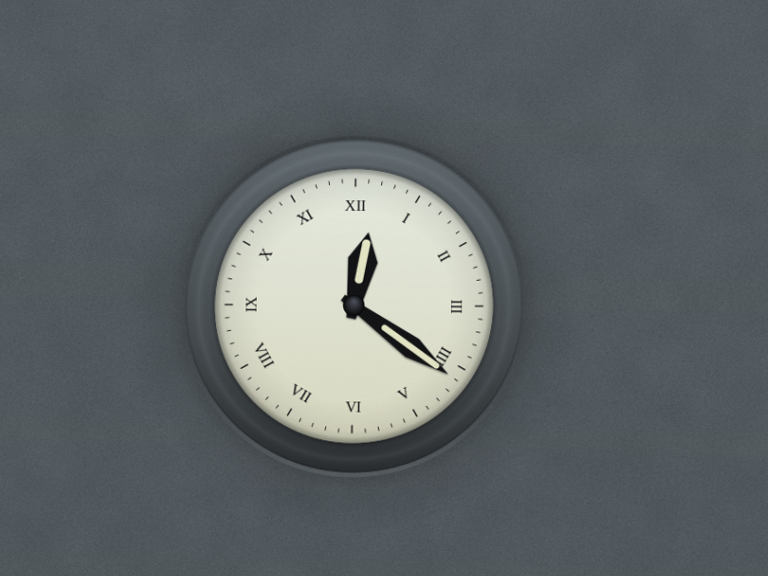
12:21
